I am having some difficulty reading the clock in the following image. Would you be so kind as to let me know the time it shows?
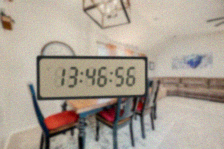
13:46:56
